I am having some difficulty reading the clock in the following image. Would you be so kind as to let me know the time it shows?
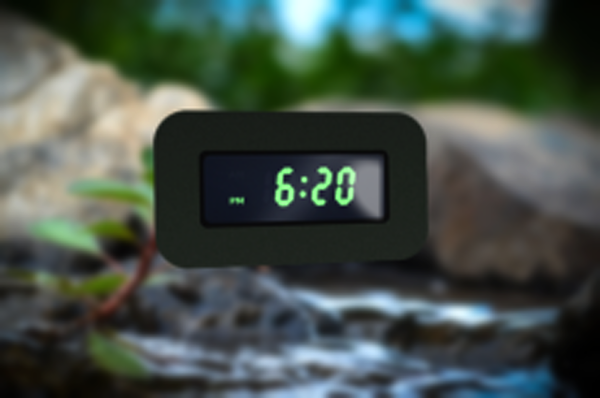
6:20
